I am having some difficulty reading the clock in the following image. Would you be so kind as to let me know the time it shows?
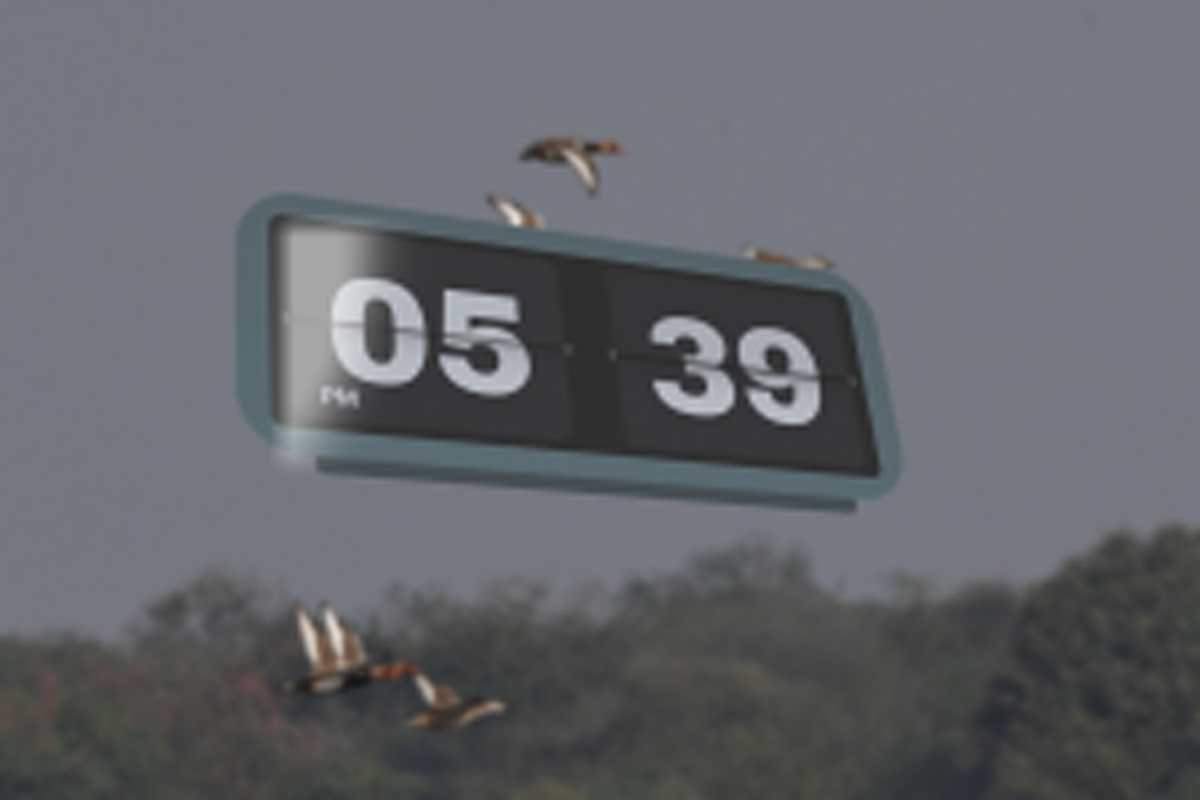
5:39
